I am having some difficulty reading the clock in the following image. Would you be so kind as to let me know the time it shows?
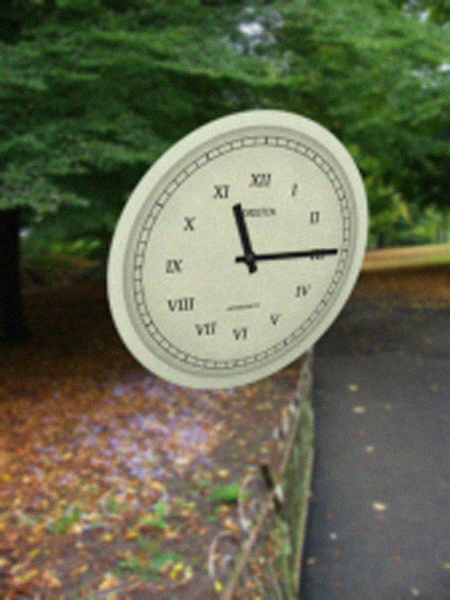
11:15
